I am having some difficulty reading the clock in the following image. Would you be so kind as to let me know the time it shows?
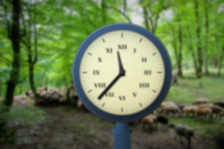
11:37
